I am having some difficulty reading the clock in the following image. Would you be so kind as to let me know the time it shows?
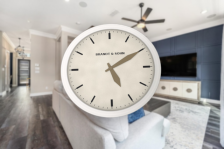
5:10
